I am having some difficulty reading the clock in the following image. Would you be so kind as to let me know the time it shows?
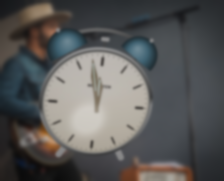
11:58
